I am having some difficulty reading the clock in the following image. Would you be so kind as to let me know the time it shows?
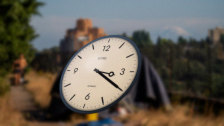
3:20
